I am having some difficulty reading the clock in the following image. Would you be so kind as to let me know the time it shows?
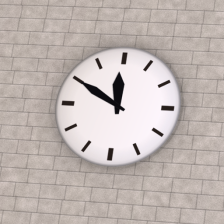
11:50
